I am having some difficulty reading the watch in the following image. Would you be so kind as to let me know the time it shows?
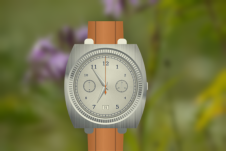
6:54
